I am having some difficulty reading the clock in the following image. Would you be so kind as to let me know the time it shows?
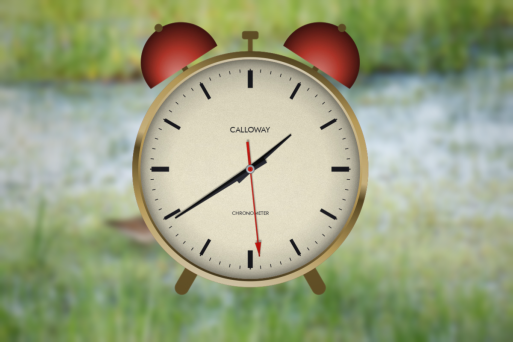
1:39:29
